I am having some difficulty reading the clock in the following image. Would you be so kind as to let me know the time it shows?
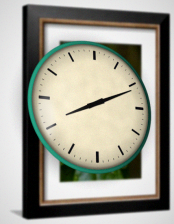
8:11
